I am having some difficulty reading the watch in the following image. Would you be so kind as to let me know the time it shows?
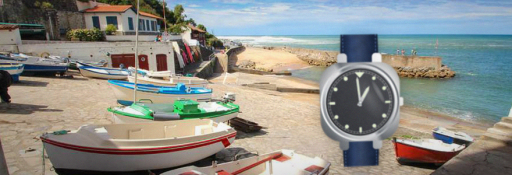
12:59
